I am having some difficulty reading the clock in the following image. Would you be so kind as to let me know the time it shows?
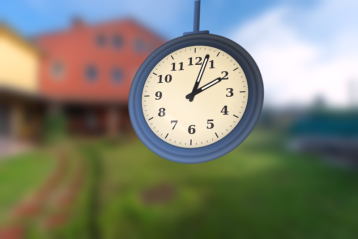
2:03
